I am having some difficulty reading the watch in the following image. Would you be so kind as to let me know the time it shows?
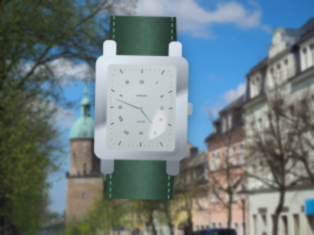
4:48
